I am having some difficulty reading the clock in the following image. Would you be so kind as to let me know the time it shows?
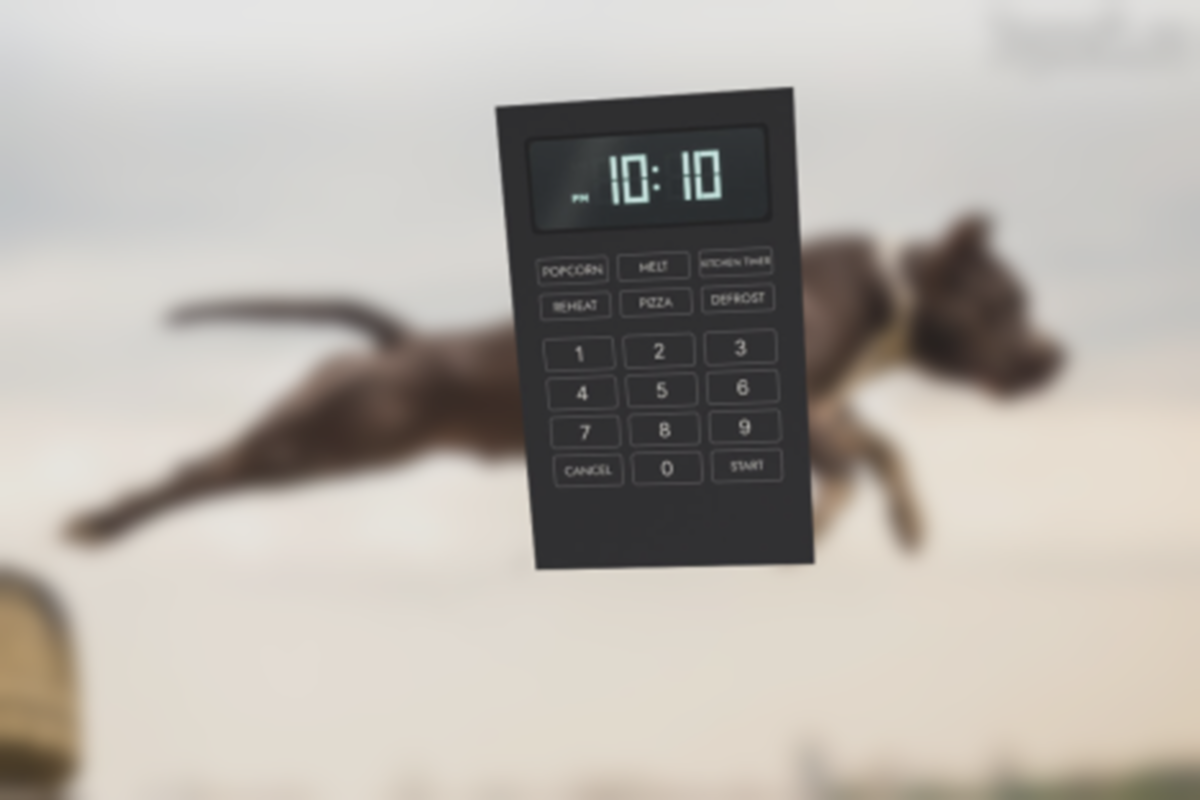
10:10
